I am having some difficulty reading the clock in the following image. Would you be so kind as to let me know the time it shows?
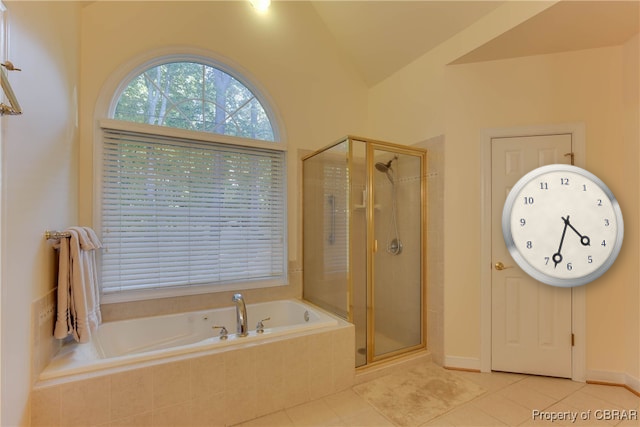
4:33
